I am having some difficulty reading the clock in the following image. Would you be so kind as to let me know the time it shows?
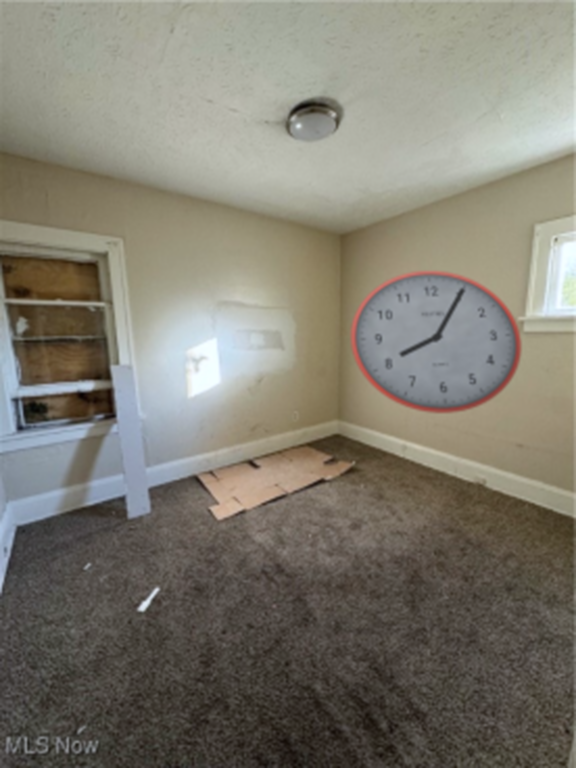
8:05
